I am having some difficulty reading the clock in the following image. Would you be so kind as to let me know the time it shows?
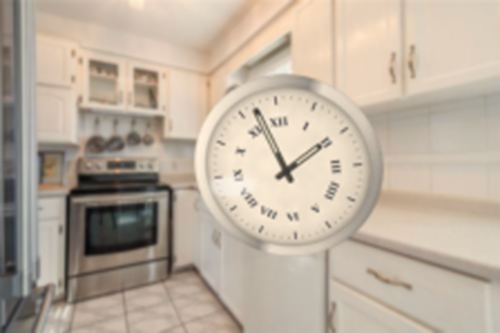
1:57
